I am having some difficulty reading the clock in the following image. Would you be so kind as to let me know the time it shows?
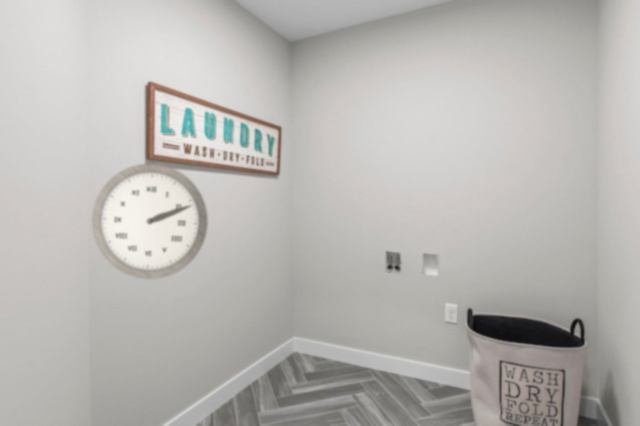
2:11
